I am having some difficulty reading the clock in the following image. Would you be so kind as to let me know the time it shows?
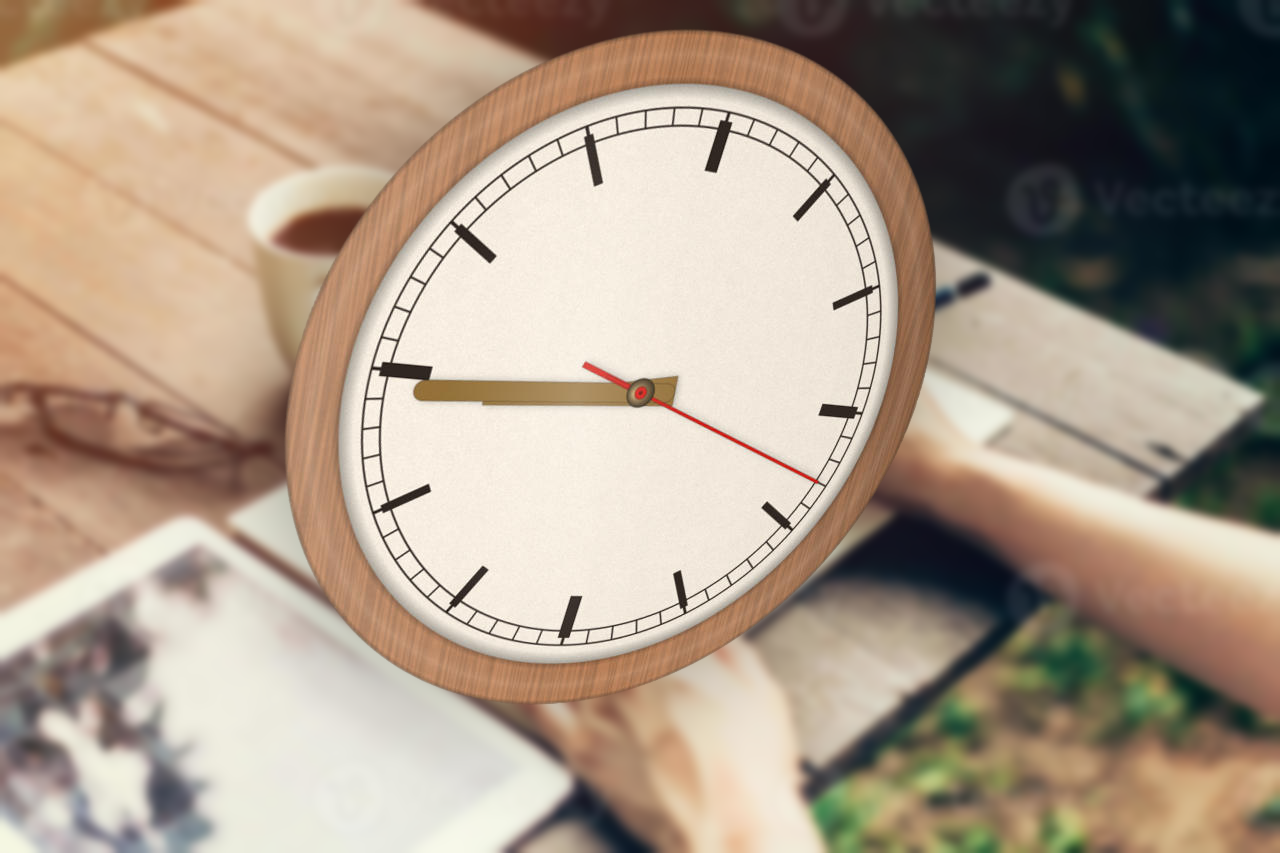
8:44:18
